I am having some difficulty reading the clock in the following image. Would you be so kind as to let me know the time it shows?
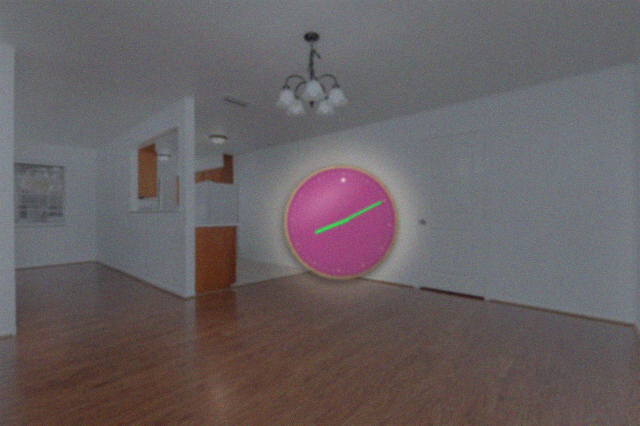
8:10
